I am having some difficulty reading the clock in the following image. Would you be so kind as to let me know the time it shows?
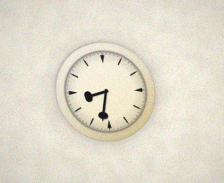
8:32
